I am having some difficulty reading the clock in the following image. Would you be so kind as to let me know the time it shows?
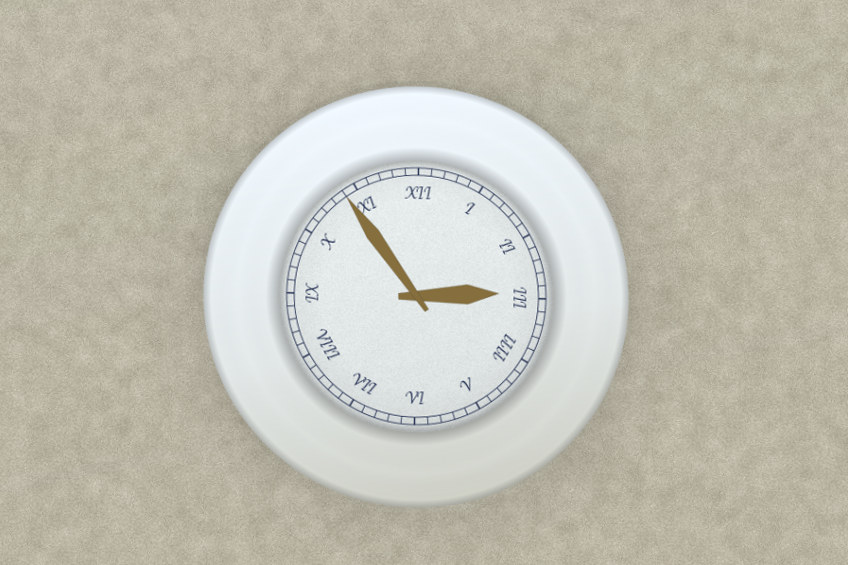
2:54
